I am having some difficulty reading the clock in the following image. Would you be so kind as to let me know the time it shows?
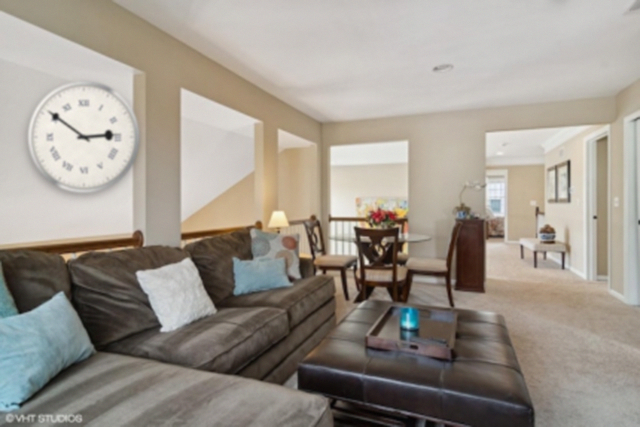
2:51
